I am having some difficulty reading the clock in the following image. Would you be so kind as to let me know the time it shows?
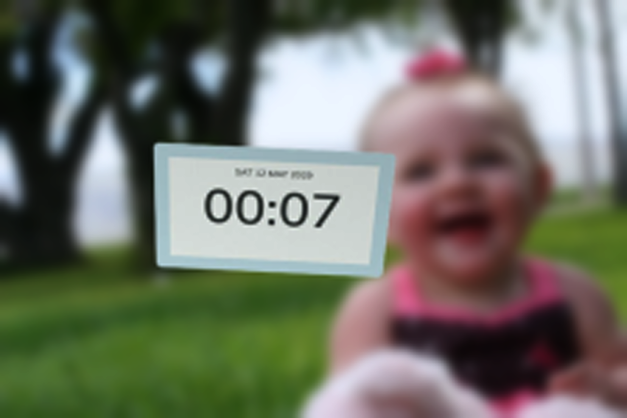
0:07
